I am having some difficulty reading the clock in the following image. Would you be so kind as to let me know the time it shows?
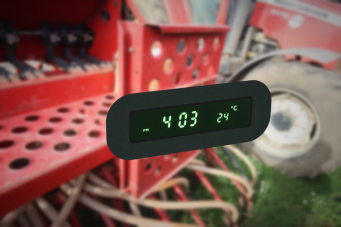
4:03
